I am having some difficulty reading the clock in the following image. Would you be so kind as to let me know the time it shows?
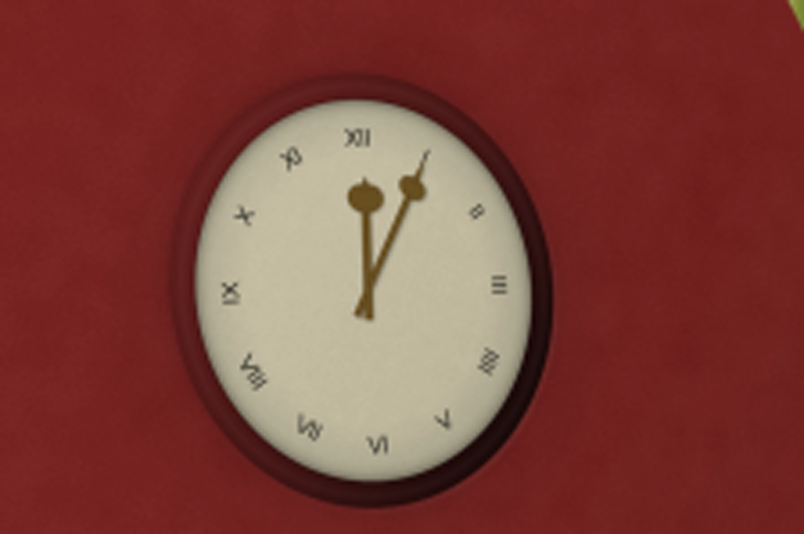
12:05
